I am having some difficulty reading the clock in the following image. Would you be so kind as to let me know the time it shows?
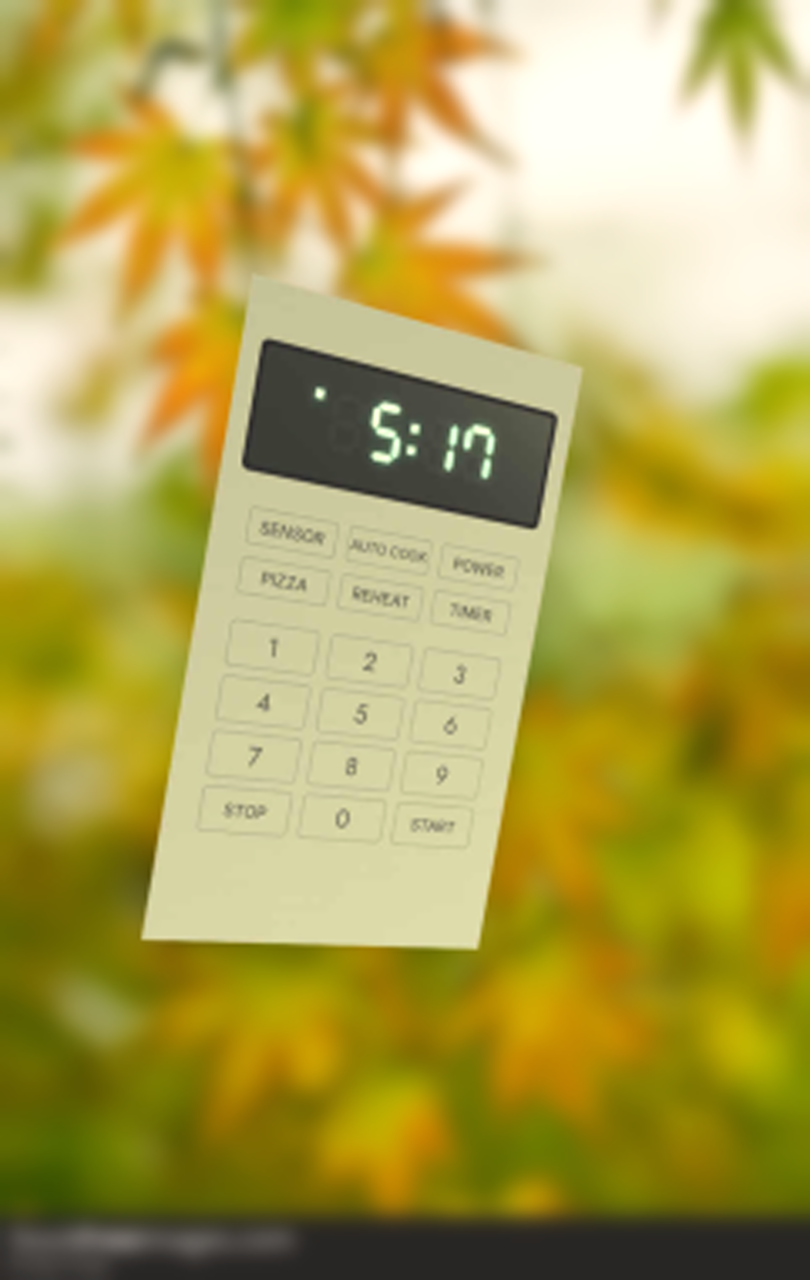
5:17
